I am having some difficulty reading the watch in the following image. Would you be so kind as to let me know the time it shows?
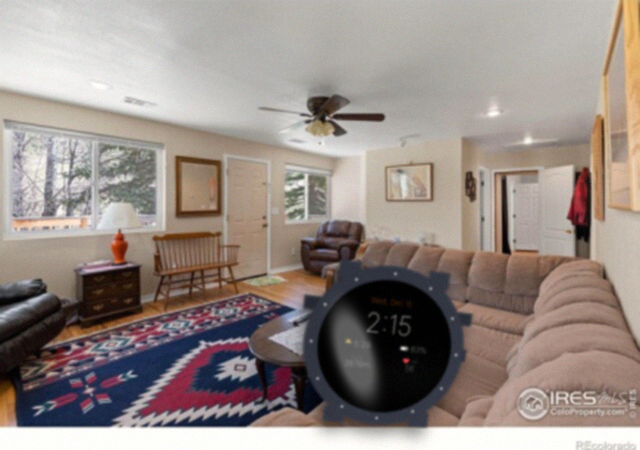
2:15
